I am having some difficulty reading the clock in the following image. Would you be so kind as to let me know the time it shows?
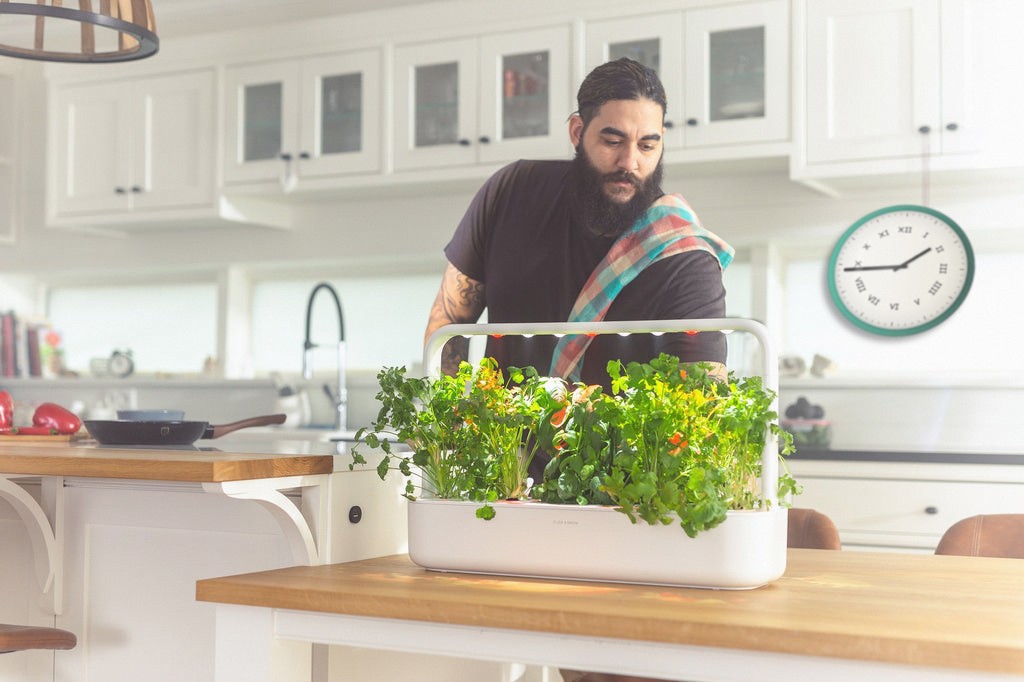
1:44
